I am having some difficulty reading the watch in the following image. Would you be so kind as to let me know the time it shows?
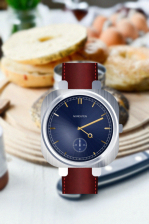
4:11
